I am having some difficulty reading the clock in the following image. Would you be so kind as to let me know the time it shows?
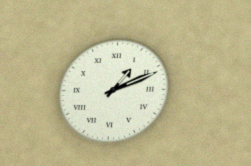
1:11
